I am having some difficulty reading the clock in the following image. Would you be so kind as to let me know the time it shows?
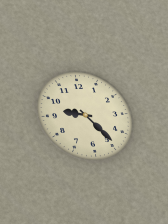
9:24
